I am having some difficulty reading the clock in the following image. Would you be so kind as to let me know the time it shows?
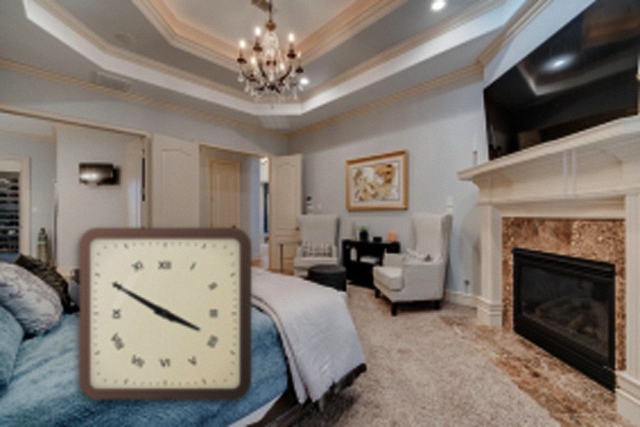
3:50
